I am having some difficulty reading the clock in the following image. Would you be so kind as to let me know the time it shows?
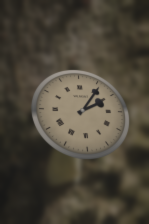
2:06
